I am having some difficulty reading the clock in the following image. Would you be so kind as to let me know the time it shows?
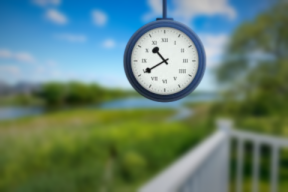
10:40
